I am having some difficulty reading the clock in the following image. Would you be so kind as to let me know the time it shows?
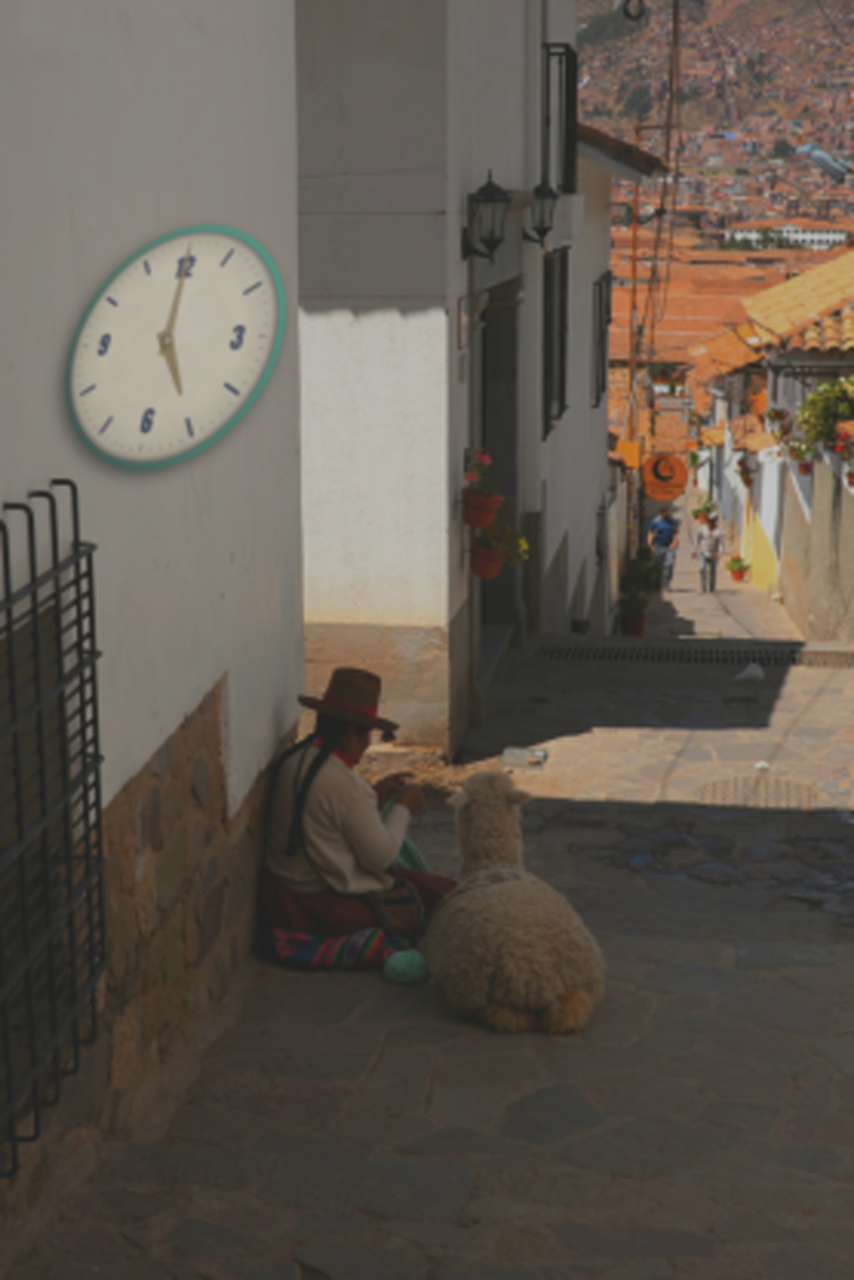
5:00
